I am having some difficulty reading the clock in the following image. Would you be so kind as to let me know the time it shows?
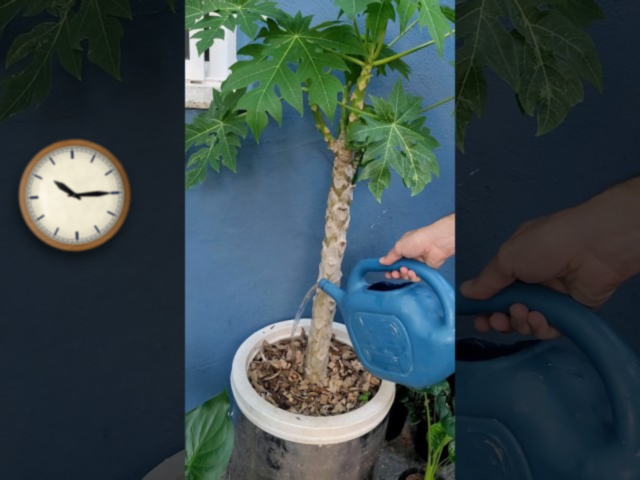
10:15
